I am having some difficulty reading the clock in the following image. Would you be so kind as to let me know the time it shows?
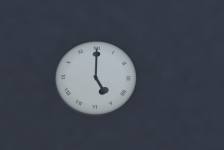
5:00
